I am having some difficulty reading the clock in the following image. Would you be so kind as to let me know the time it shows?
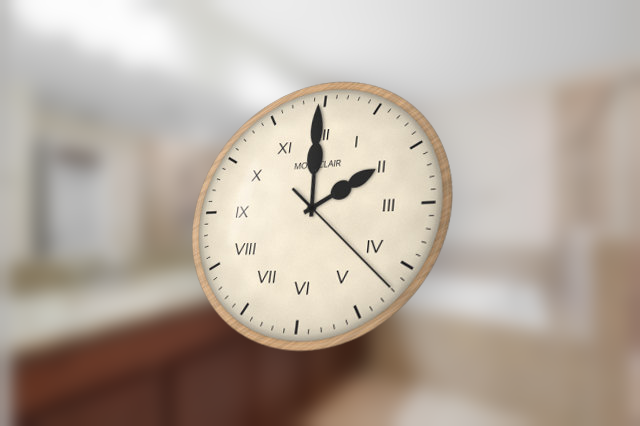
1:59:22
